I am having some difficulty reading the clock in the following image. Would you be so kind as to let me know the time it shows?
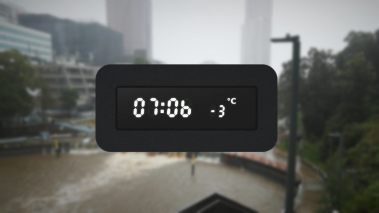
7:06
